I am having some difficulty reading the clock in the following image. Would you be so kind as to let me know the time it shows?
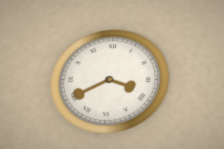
3:40
